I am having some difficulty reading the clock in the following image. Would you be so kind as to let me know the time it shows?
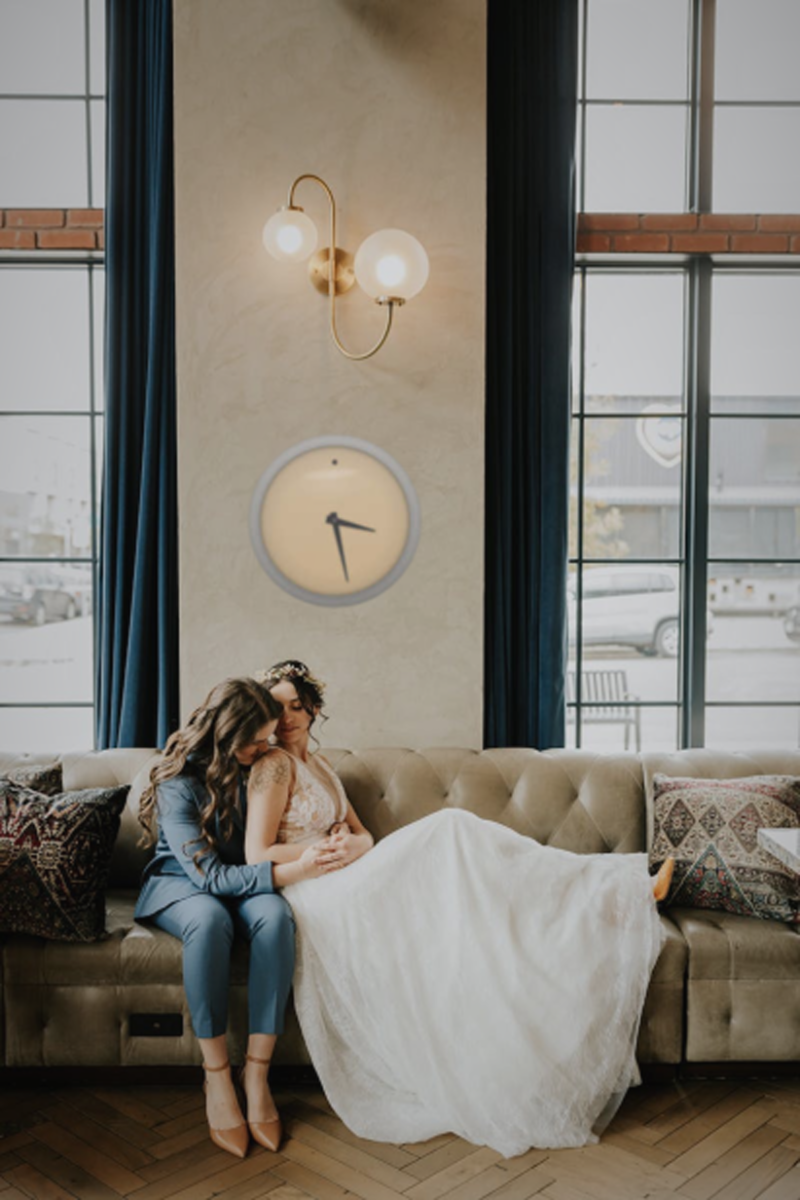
3:28
